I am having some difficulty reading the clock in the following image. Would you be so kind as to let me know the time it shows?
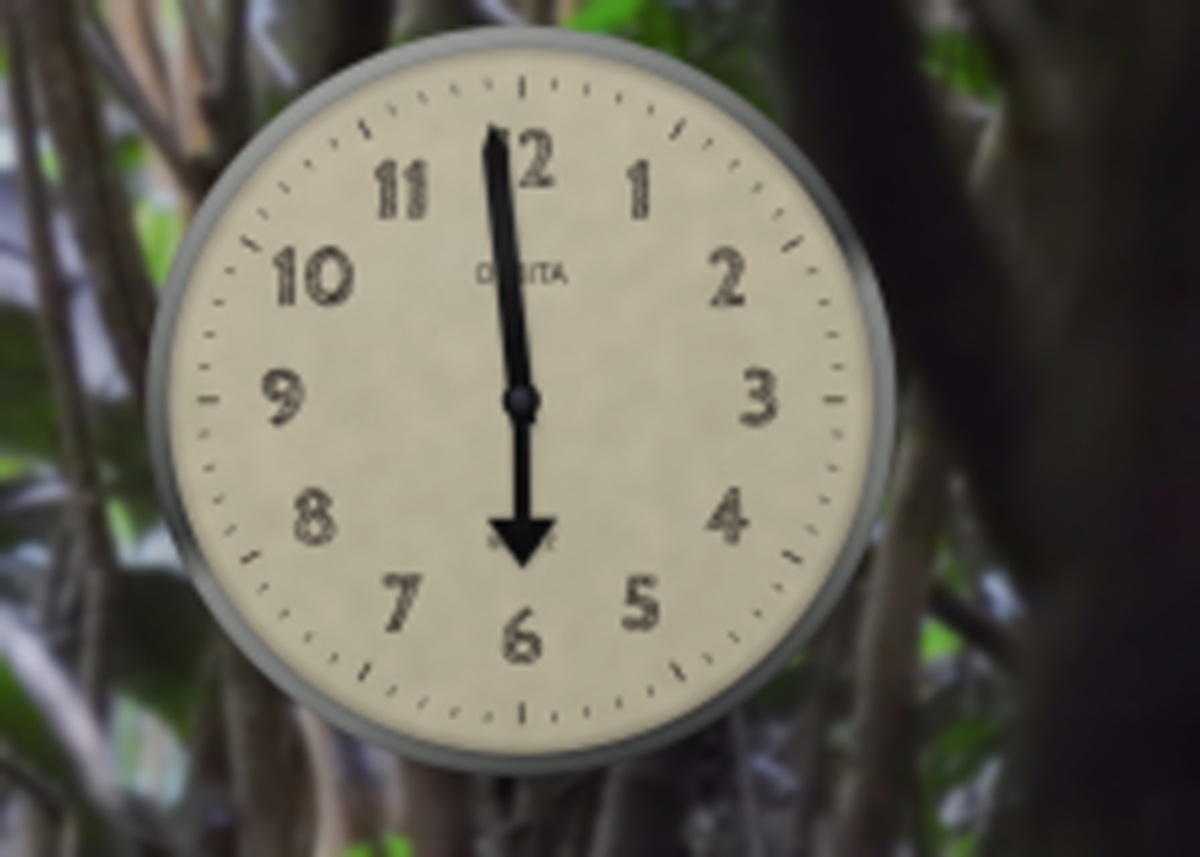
5:59
